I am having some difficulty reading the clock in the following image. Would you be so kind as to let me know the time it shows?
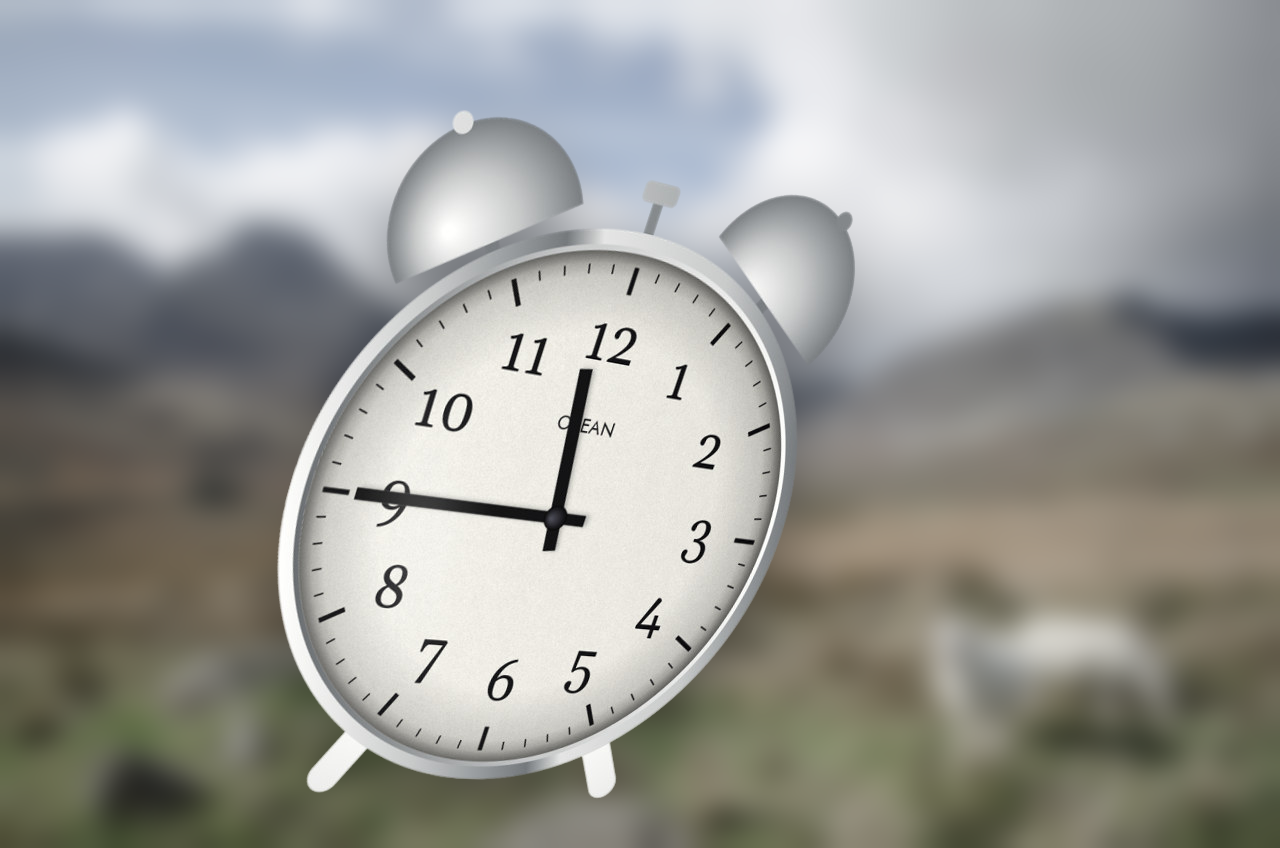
11:45
